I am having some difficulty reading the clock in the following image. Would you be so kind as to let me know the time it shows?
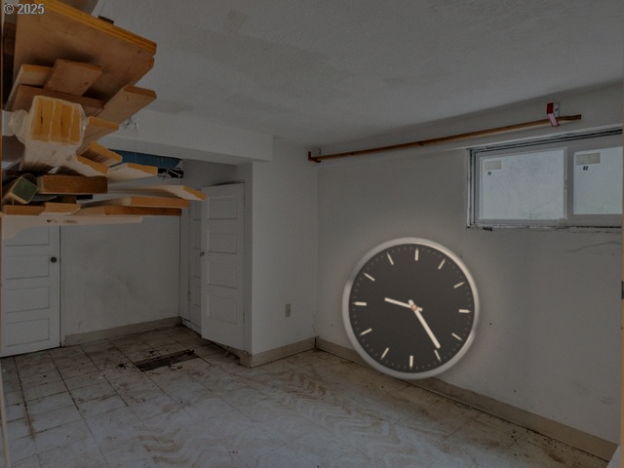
9:24
